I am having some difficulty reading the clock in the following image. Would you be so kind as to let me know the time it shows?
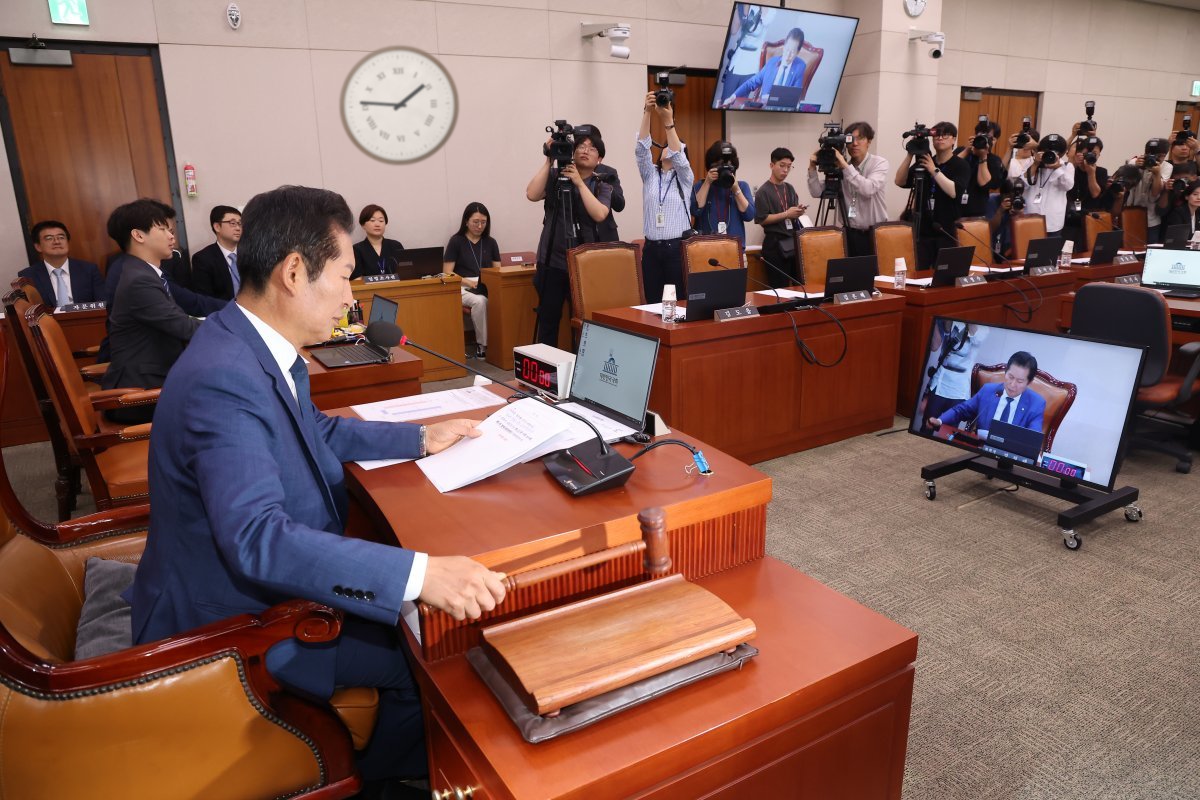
1:46
